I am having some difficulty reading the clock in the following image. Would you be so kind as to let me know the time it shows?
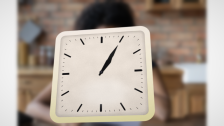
1:05
